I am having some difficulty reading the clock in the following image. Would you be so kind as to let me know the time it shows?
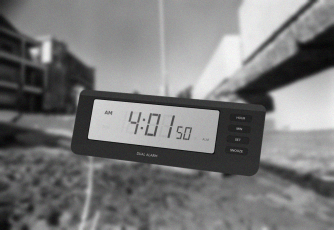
4:01:50
